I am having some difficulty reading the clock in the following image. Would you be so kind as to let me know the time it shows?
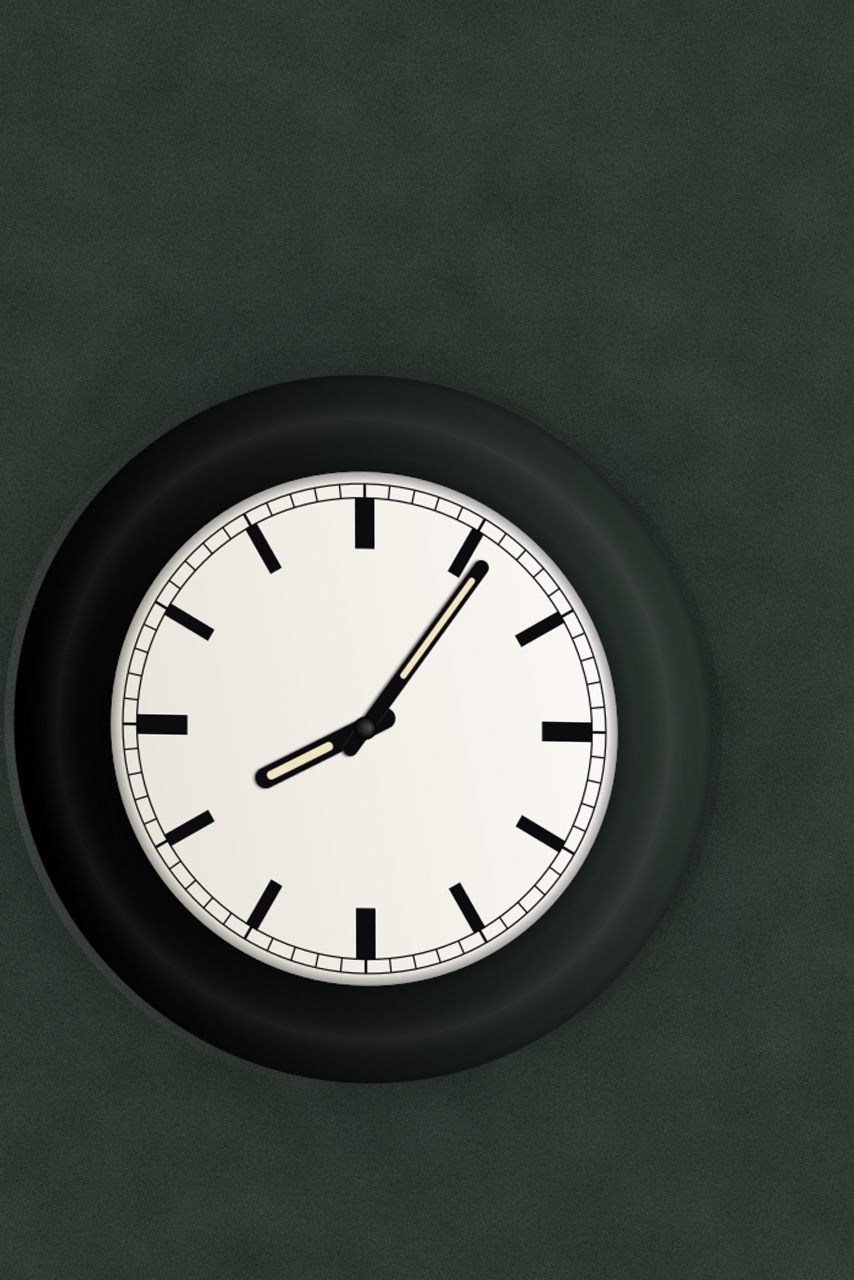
8:06
